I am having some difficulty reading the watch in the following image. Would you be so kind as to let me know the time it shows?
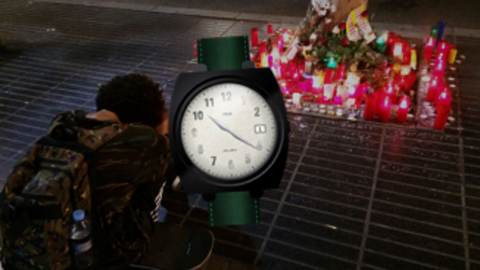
10:21
